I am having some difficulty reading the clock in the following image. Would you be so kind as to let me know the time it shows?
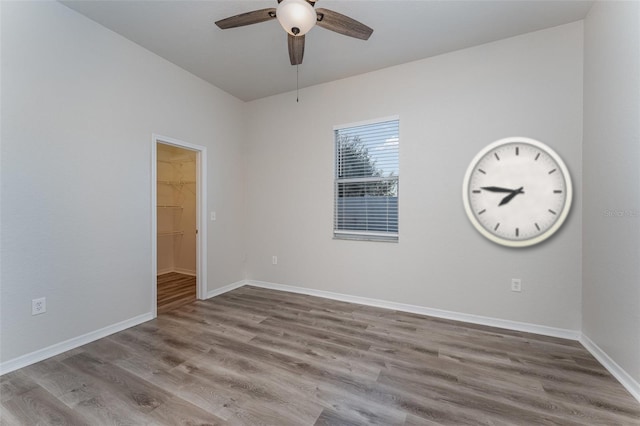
7:46
